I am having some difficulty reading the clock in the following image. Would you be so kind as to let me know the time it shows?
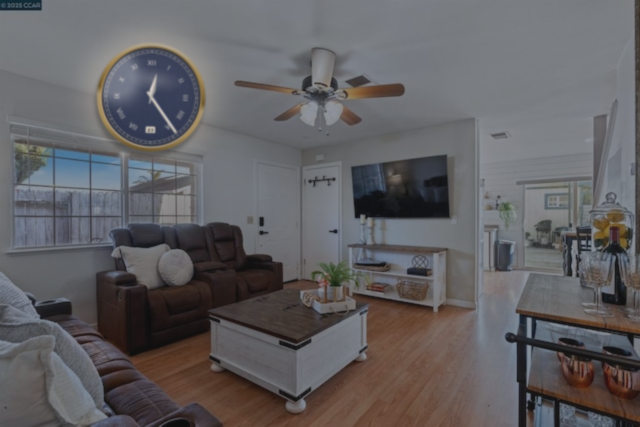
12:24
